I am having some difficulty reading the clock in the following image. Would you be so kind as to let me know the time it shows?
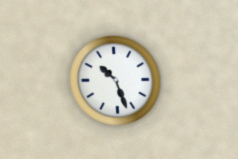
10:27
